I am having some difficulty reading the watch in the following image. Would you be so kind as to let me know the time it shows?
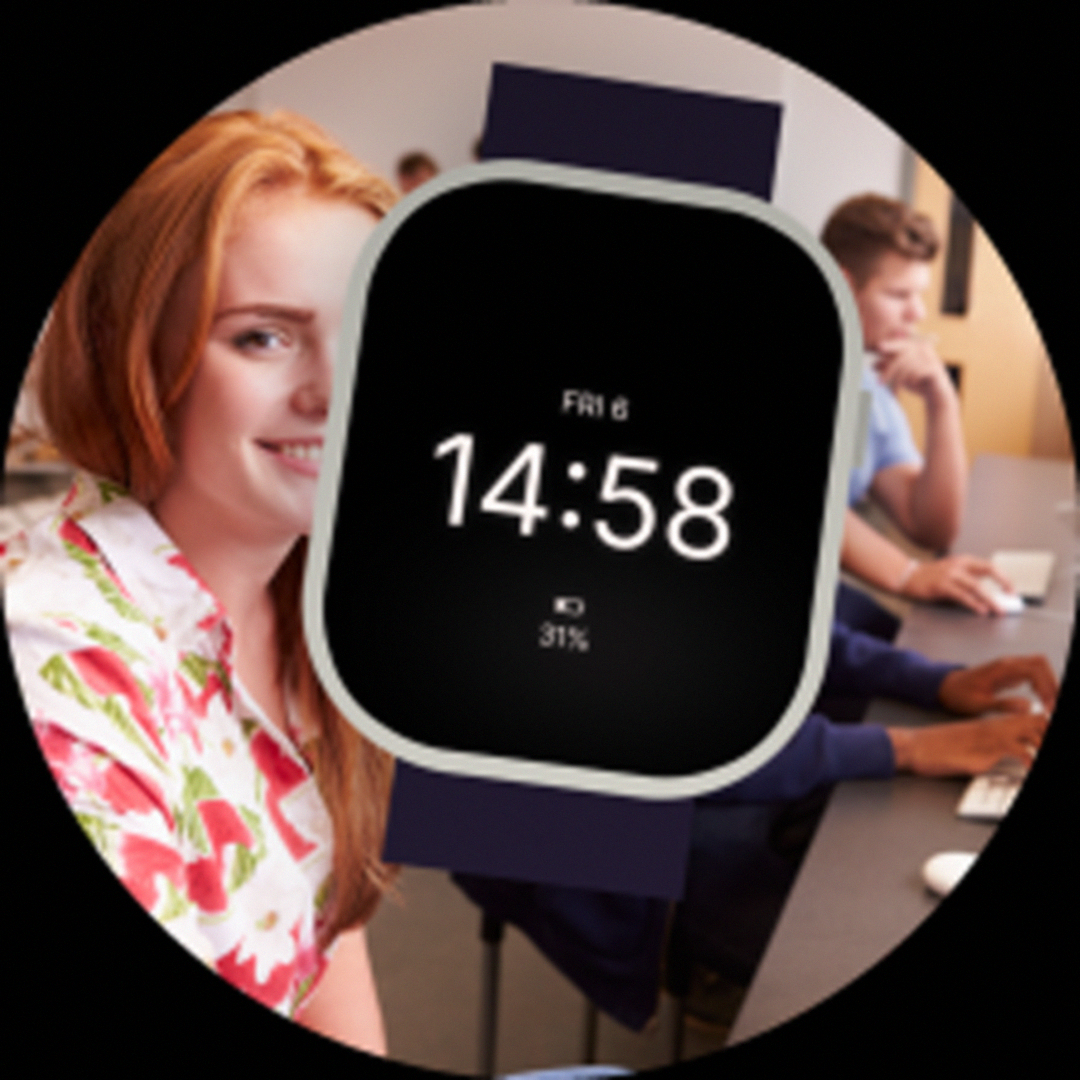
14:58
